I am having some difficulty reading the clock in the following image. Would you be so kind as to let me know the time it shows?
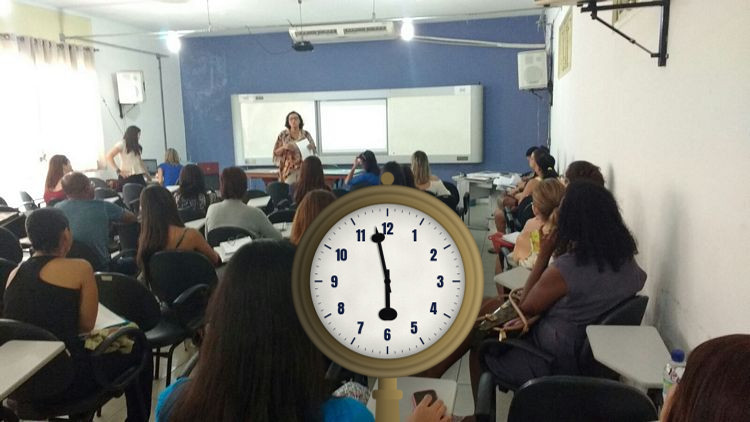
5:58
